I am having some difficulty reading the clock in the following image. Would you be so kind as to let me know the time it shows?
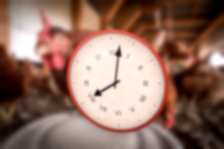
8:02
